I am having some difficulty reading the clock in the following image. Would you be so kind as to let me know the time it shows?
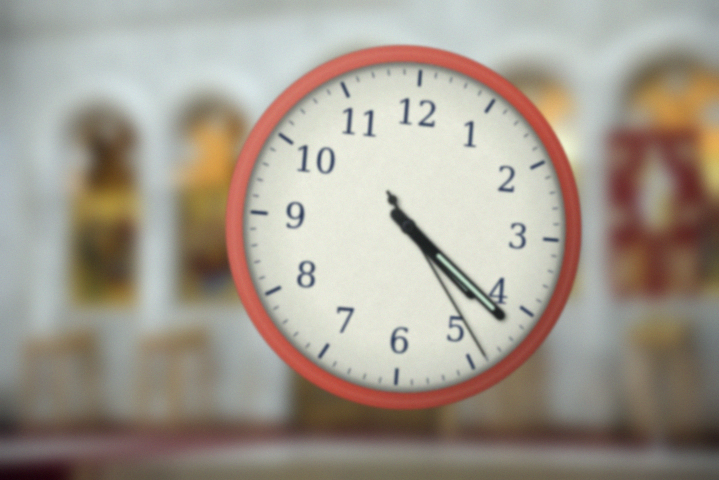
4:21:24
